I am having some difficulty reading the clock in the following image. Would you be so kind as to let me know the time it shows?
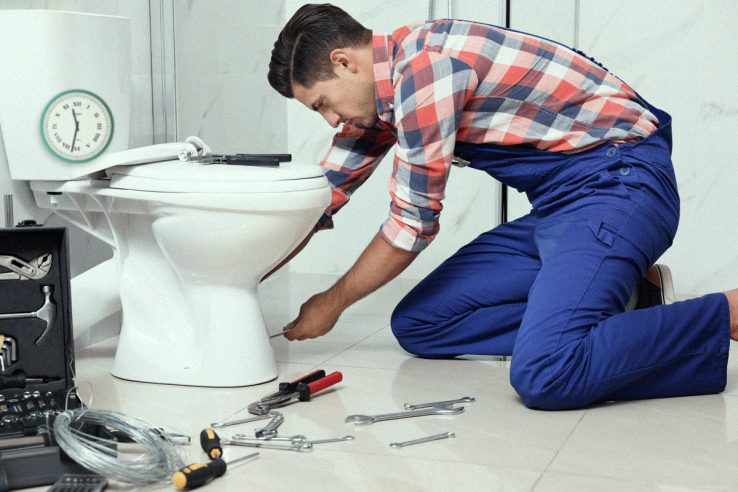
11:32
